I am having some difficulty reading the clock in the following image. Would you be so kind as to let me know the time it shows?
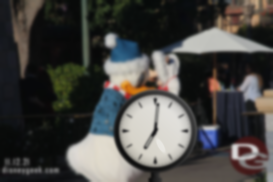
7:01
